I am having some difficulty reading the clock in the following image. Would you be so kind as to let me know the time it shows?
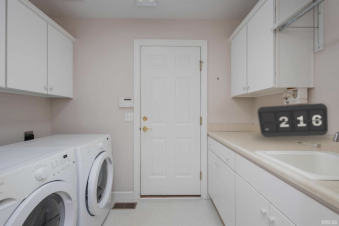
2:16
